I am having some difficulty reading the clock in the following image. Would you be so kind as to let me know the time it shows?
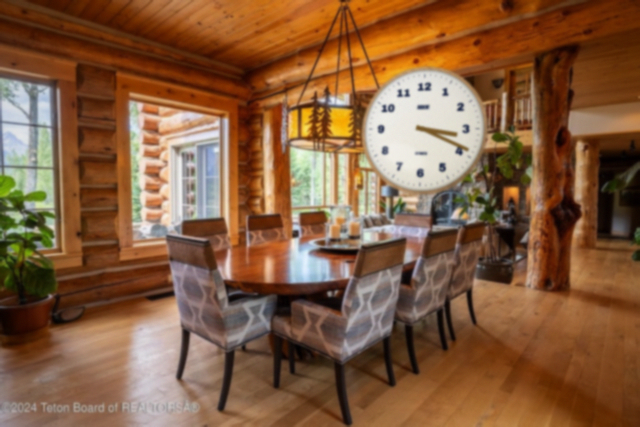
3:19
